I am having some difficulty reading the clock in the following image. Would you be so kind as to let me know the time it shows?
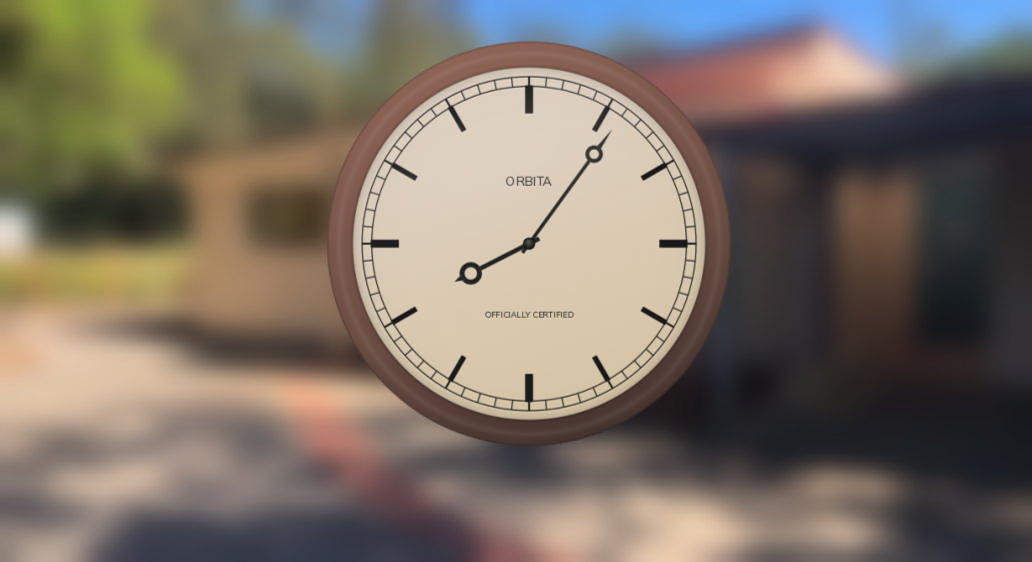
8:06
